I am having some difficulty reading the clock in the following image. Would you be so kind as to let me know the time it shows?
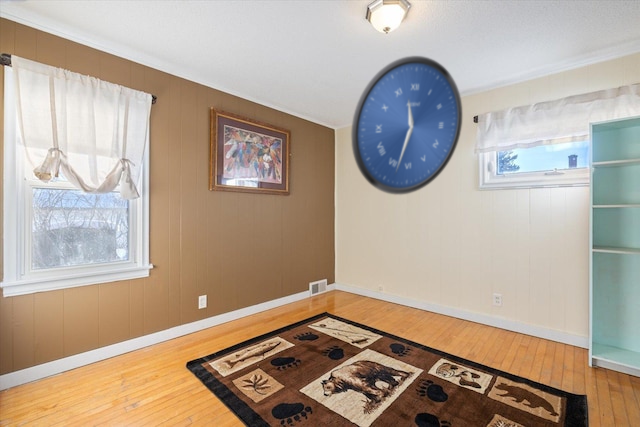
11:33
